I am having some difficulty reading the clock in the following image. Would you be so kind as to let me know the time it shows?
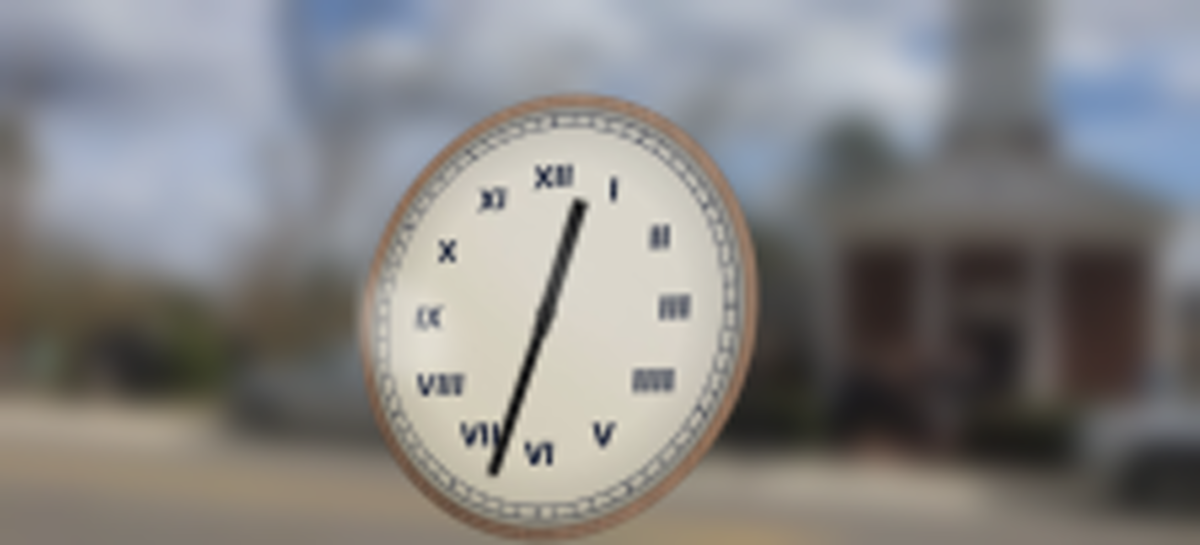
12:33
